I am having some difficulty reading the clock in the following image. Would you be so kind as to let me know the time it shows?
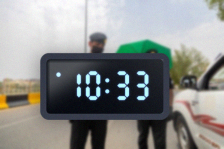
10:33
